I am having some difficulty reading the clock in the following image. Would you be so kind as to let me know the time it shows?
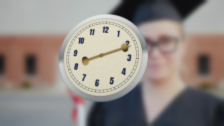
8:11
